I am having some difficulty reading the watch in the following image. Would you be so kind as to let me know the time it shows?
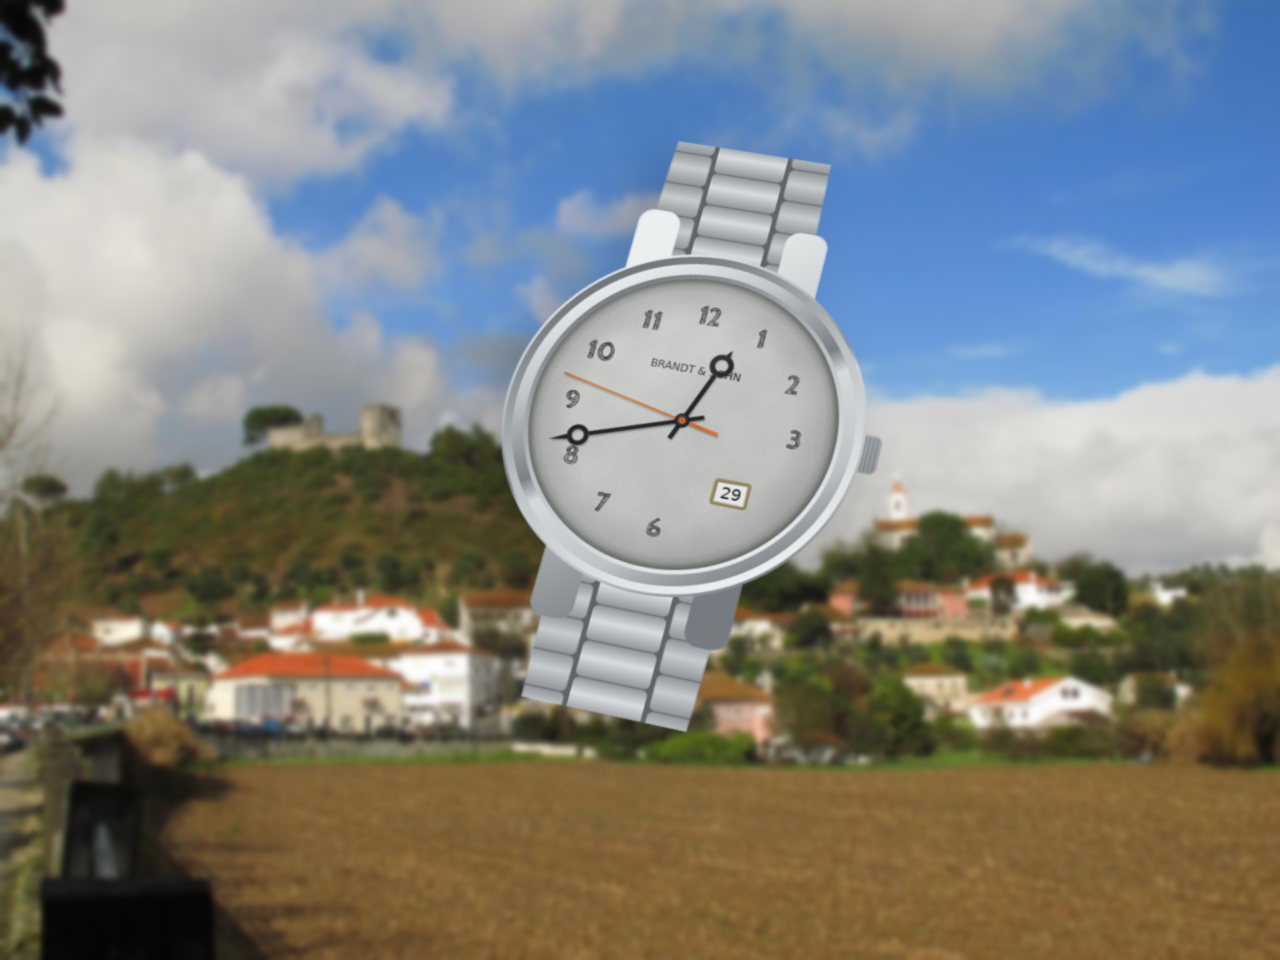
12:41:47
